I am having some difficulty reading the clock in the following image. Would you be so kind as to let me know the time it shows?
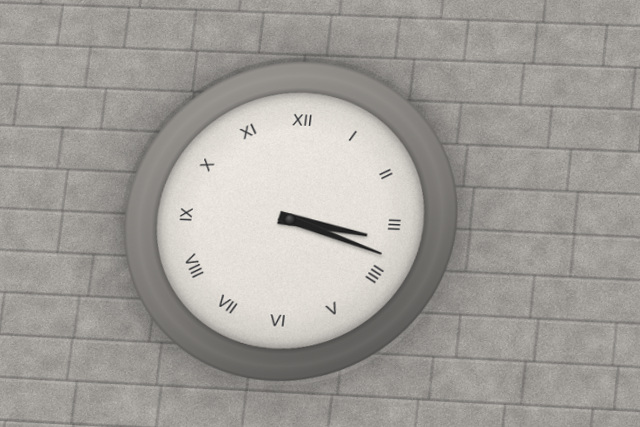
3:18
